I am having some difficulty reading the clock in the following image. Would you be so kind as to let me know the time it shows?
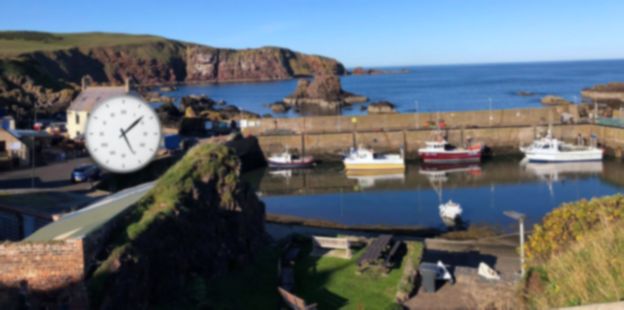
5:08
